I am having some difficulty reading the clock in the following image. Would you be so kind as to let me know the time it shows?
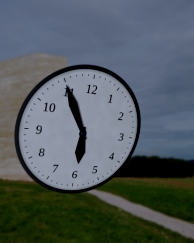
5:55
